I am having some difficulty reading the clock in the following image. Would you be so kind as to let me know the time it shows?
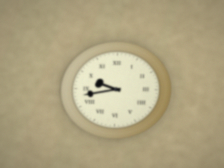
9:43
